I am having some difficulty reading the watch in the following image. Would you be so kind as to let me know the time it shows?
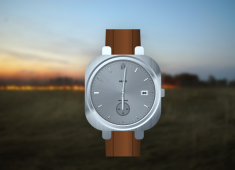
6:01
